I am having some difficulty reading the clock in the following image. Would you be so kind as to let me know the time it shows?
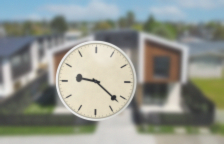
9:22
